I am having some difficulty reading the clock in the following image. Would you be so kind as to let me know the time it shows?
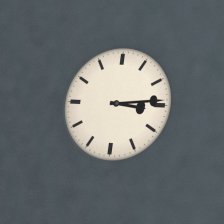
3:14
